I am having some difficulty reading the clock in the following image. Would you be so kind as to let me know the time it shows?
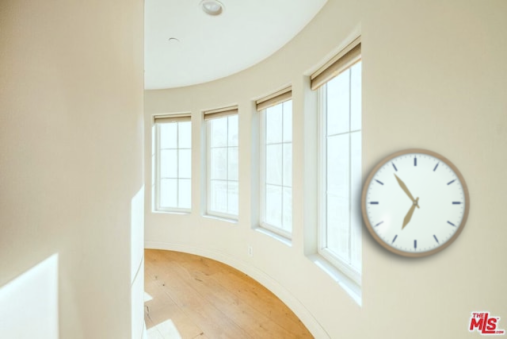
6:54
